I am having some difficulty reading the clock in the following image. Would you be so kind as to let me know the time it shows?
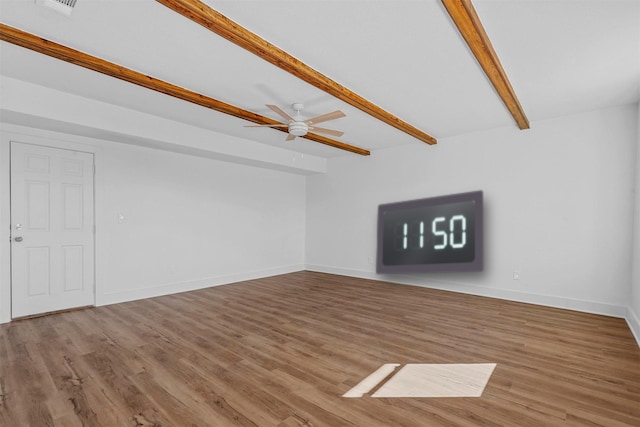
11:50
